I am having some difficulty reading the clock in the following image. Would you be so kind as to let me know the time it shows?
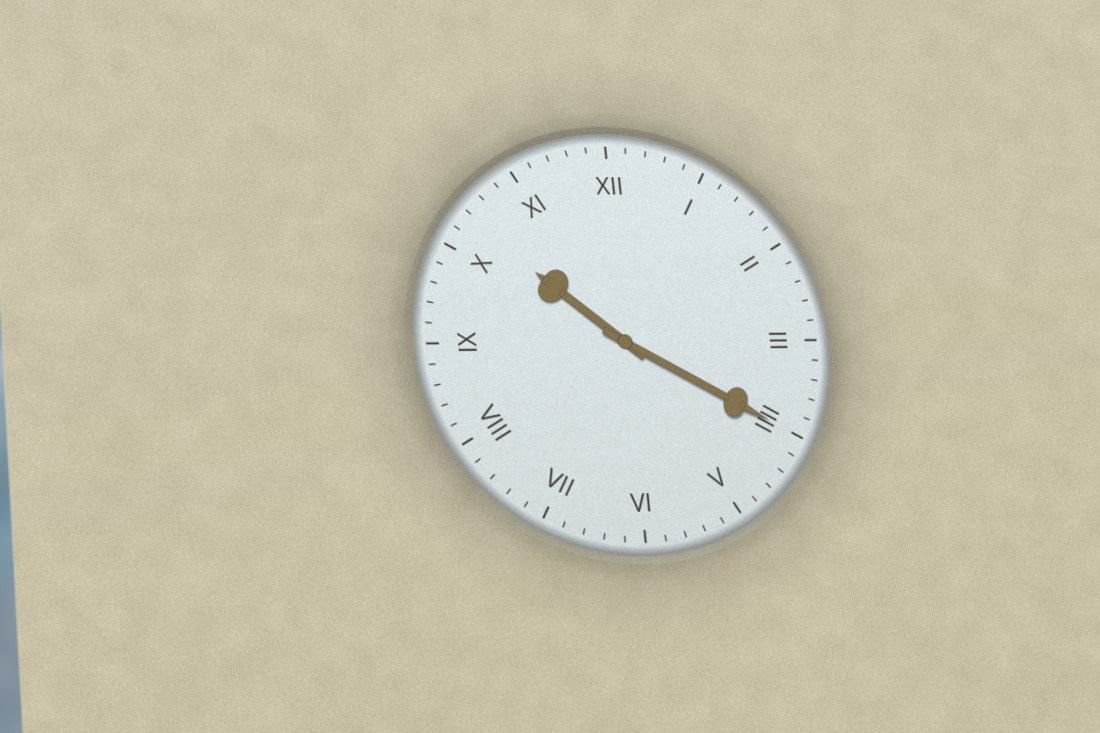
10:20
